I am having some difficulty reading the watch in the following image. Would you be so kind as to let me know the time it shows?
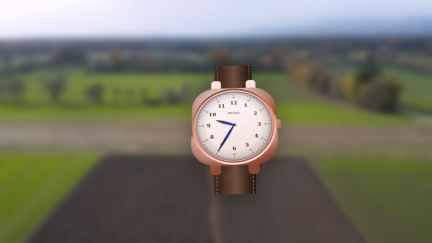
9:35
